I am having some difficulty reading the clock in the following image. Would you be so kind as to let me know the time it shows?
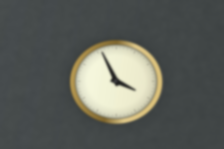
3:56
